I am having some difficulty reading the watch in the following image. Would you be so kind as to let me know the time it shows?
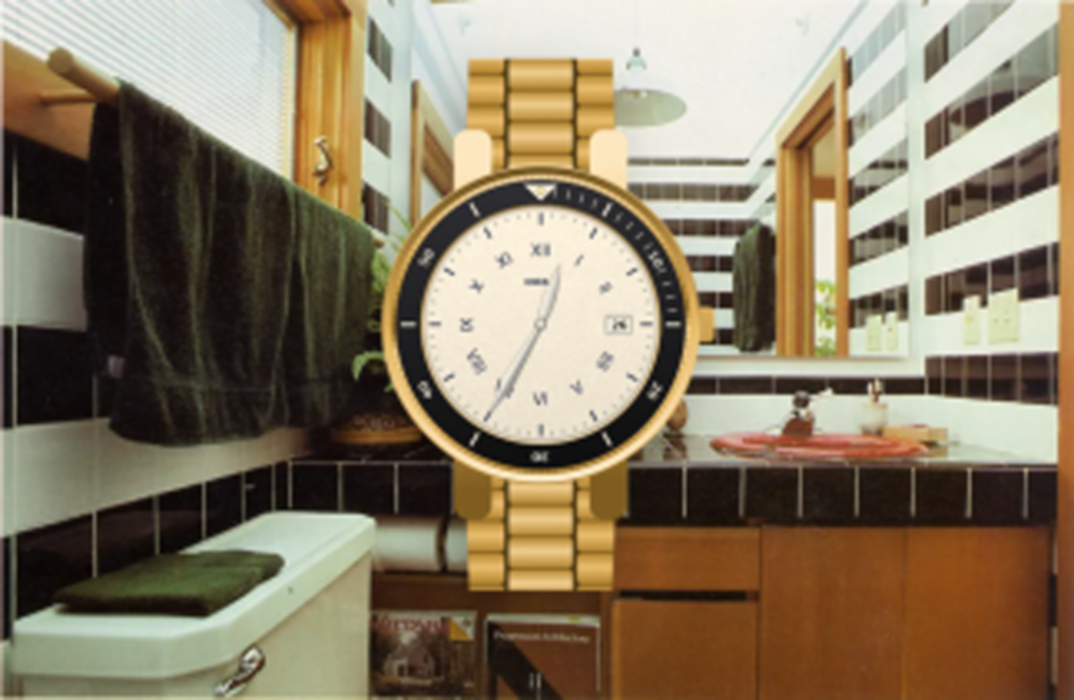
12:35
